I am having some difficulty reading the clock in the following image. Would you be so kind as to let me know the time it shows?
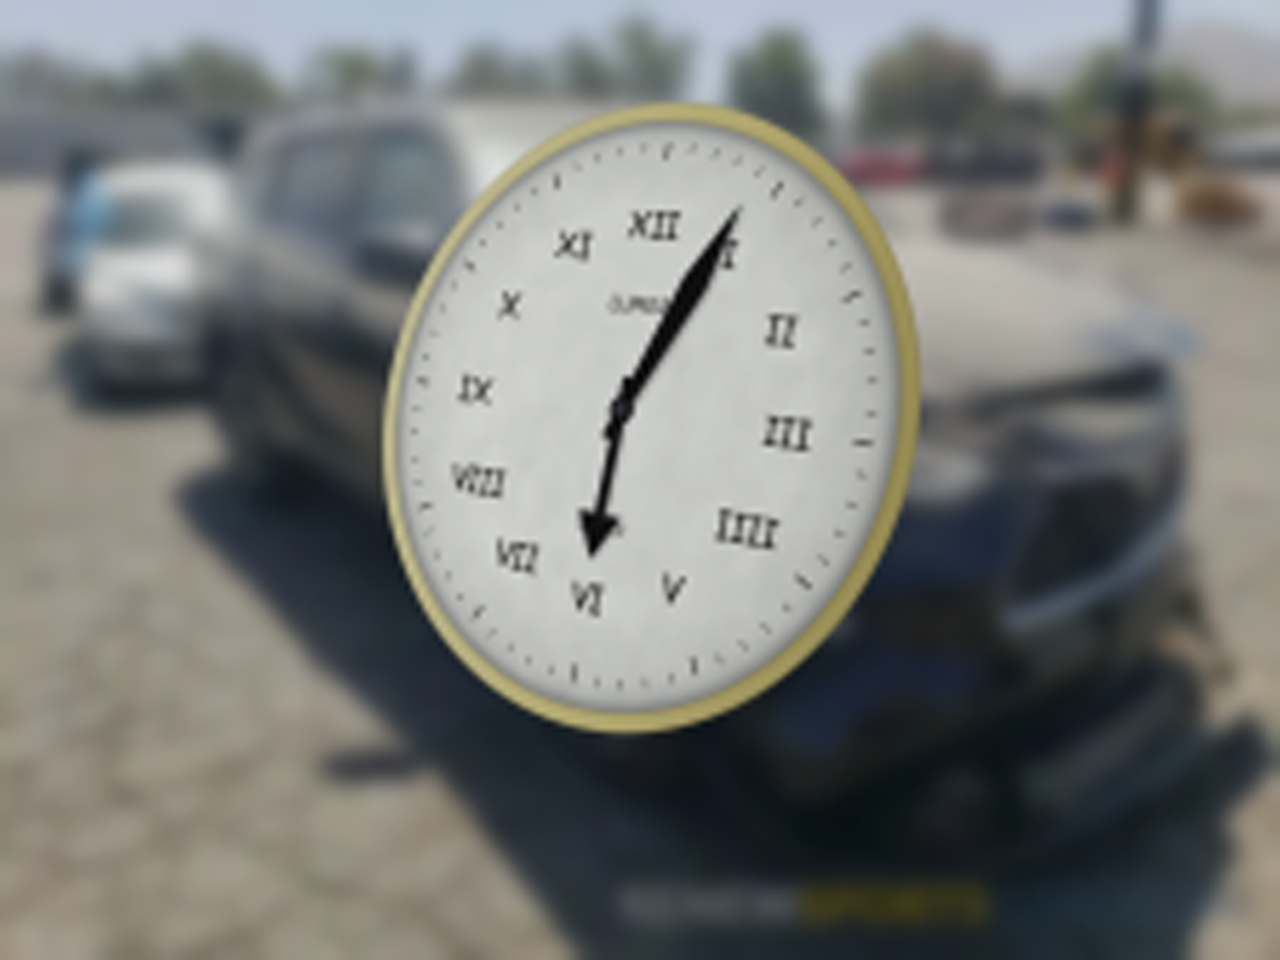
6:04
